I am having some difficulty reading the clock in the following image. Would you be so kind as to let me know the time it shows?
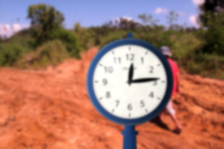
12:14
